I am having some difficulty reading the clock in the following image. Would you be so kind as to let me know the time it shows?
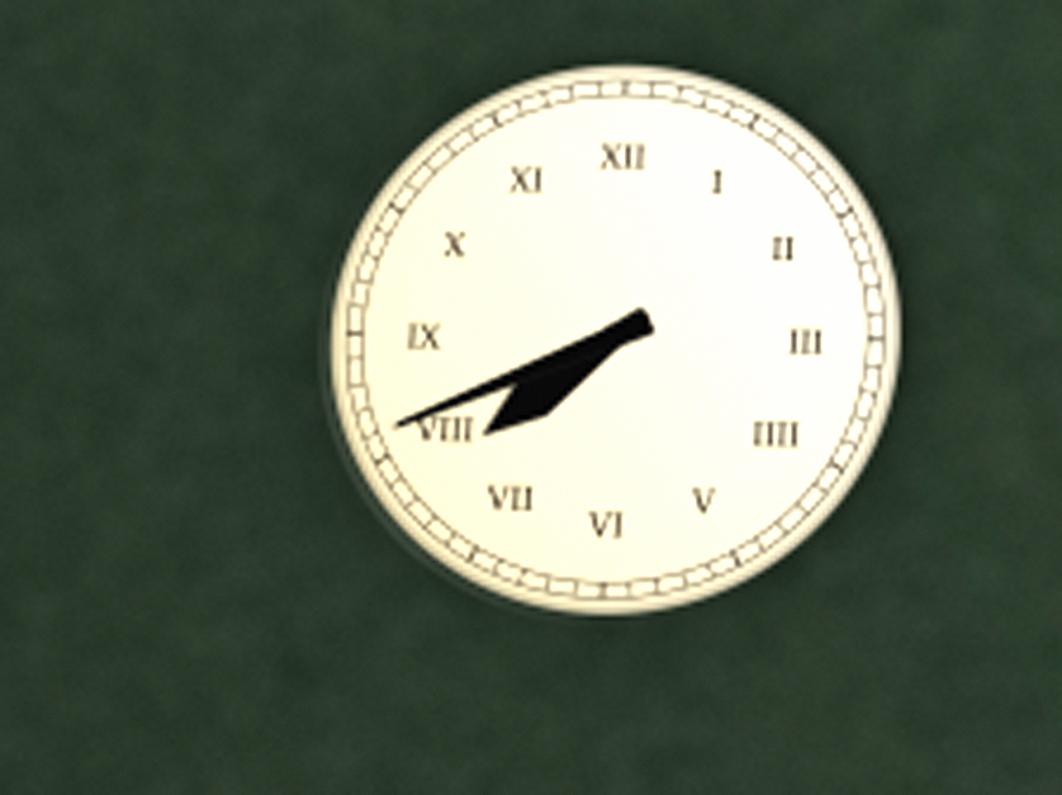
7:41
